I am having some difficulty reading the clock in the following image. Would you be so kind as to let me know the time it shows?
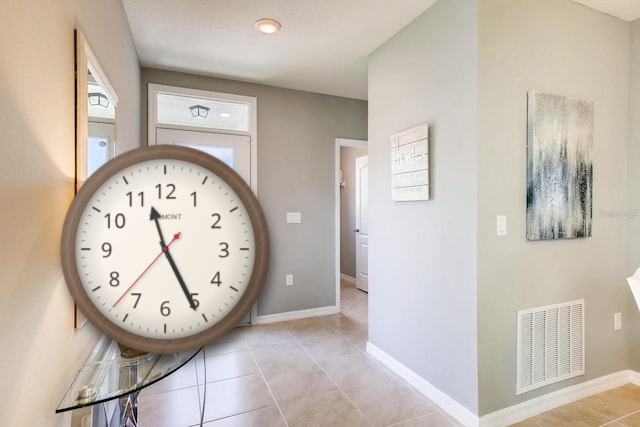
11:25:37
